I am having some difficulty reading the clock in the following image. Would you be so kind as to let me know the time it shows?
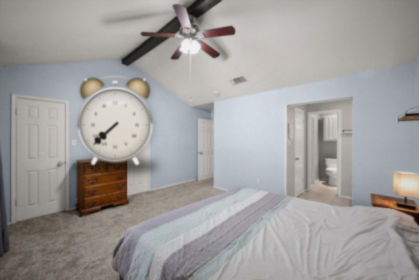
7:38
